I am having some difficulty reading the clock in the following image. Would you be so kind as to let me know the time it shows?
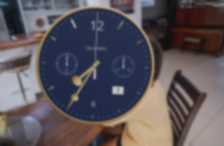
7:35
